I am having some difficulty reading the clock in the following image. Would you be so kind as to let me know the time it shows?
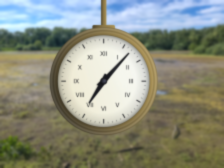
7:07
